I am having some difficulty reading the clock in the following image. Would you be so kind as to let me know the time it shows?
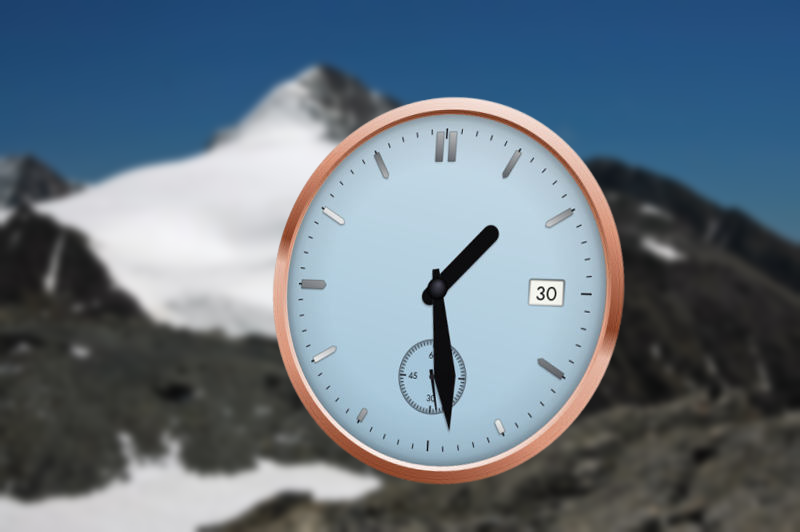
1:28:28
